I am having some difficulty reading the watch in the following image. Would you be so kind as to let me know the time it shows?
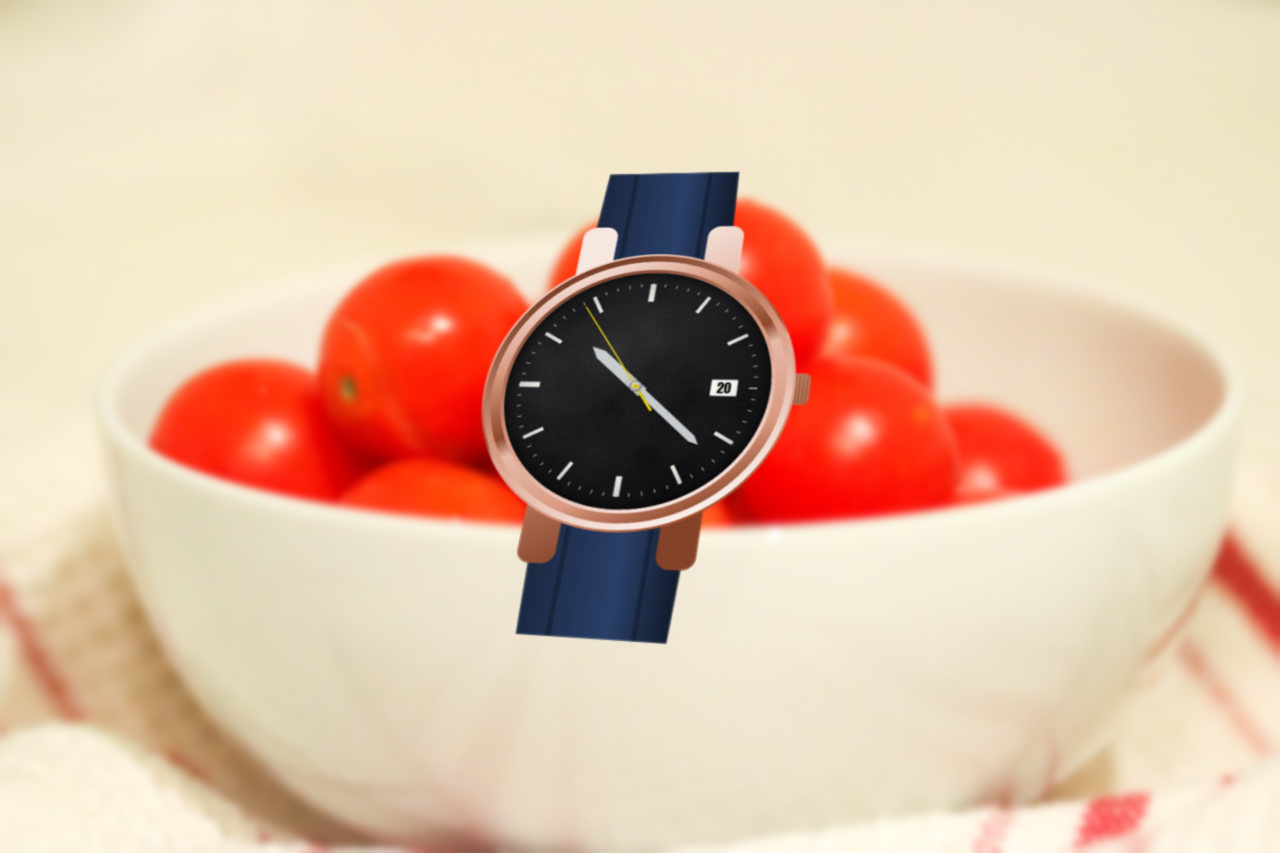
10:21:54
